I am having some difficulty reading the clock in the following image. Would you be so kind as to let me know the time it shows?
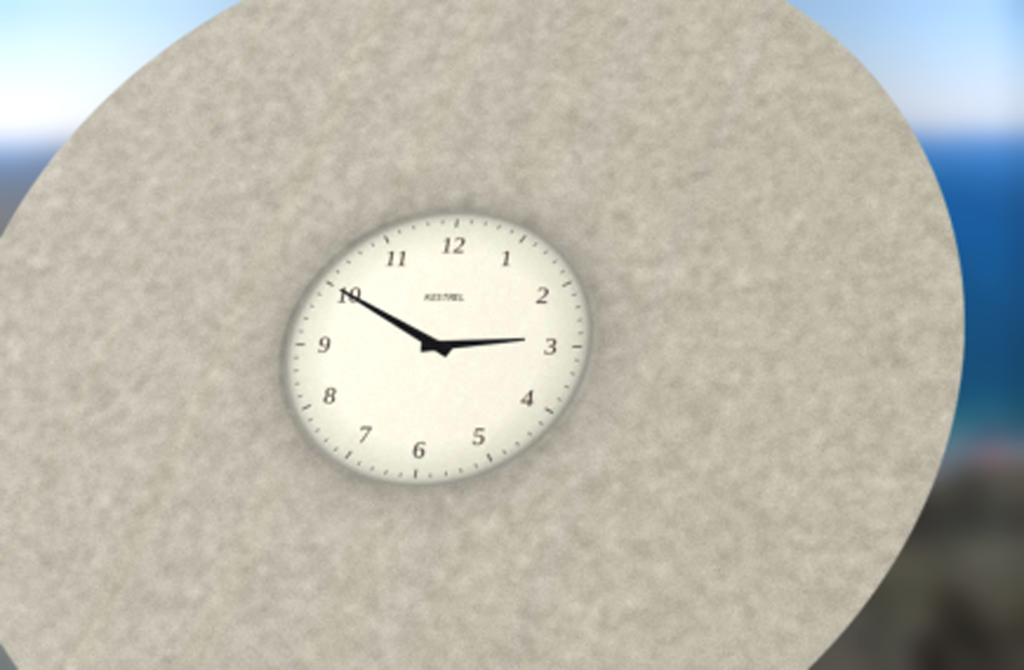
2:50
